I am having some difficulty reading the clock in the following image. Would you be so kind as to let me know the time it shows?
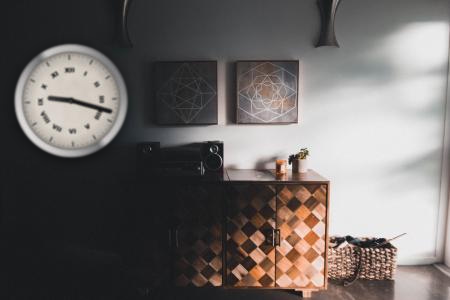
9:18
